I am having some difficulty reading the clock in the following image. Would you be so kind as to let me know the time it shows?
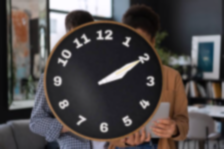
2:10
